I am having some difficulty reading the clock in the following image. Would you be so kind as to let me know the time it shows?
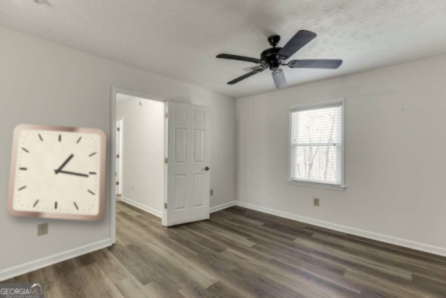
1:16
